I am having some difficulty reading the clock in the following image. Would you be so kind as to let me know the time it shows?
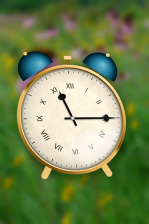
11:15
